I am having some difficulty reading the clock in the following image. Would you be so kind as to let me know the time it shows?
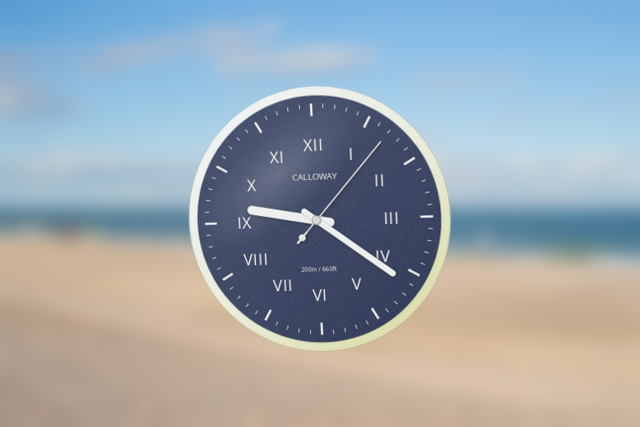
9:21:07
